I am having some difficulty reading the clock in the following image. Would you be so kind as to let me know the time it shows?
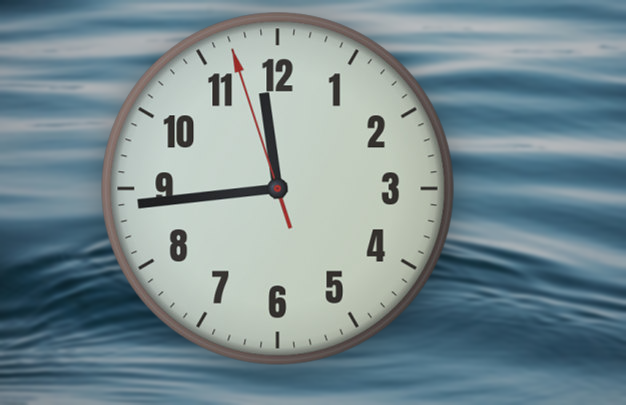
11:43:57
